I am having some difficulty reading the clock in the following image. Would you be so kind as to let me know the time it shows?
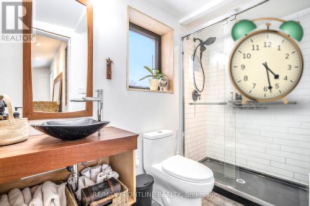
4:28
